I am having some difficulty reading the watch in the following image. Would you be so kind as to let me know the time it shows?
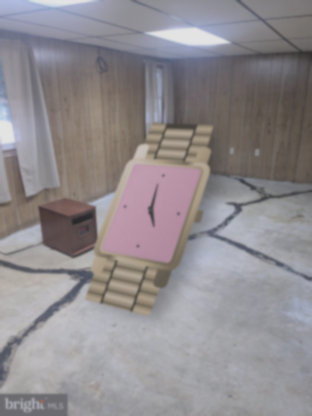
4:59
